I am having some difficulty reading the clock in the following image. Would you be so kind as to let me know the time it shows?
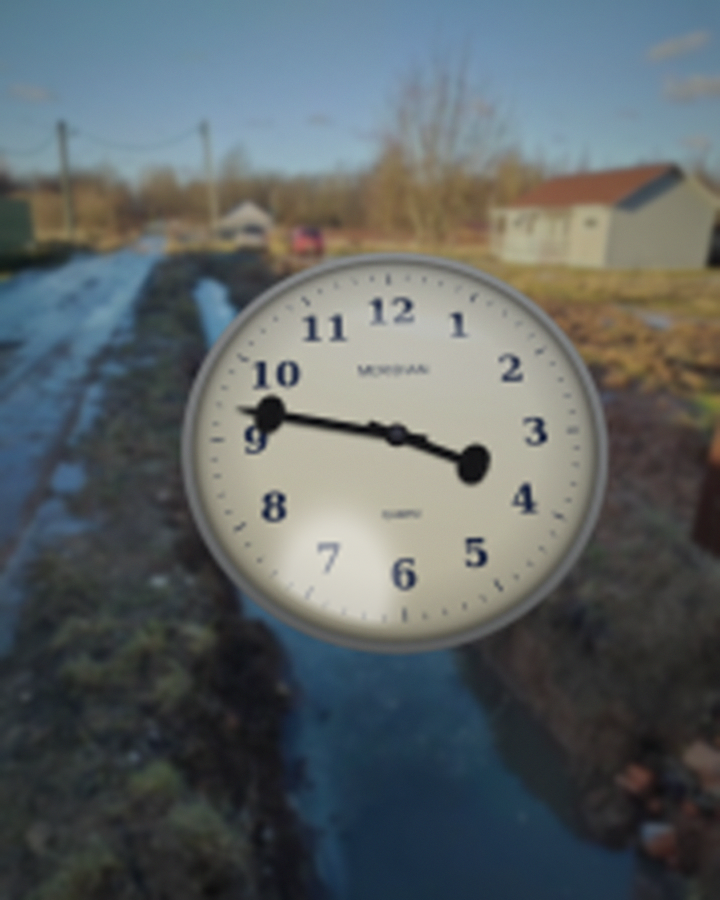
3:47
